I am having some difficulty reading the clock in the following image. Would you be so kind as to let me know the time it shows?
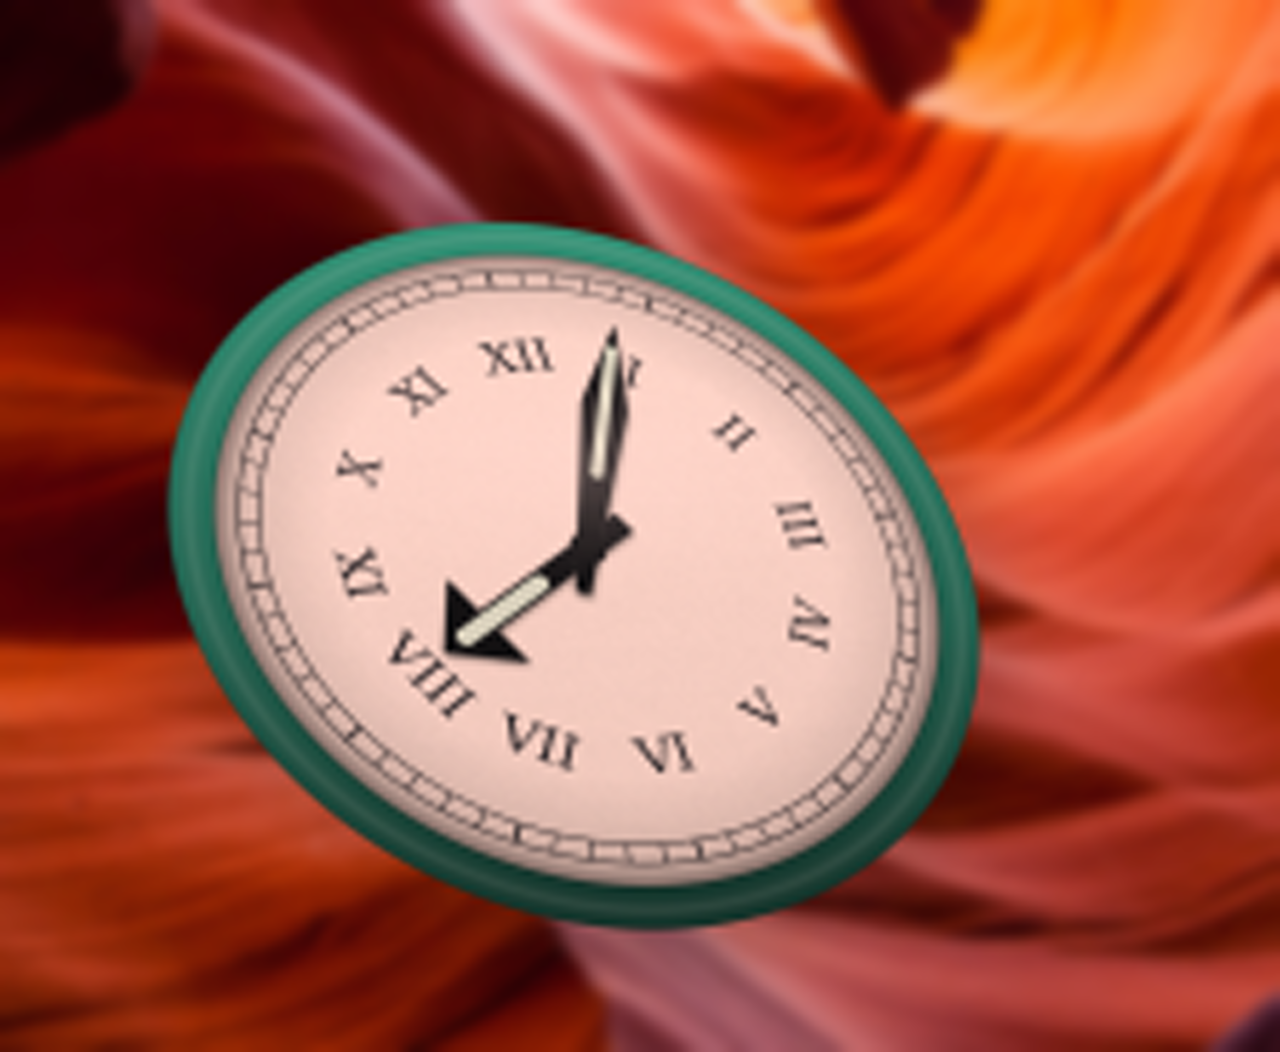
8:04
